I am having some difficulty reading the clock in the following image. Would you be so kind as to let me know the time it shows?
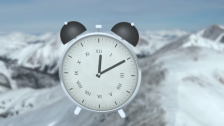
12:10
